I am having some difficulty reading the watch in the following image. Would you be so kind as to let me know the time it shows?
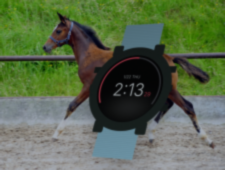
2:13
